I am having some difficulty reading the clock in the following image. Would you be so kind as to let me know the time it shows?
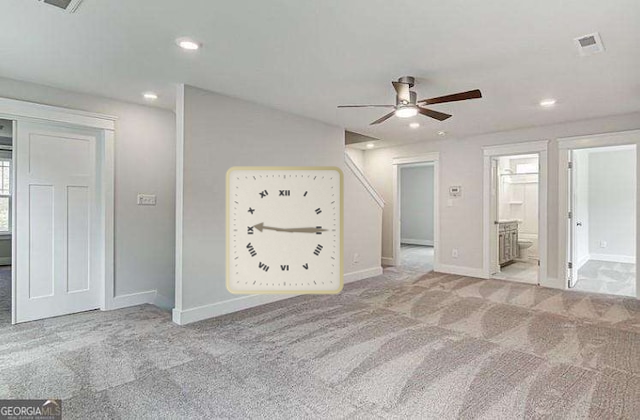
9:15
